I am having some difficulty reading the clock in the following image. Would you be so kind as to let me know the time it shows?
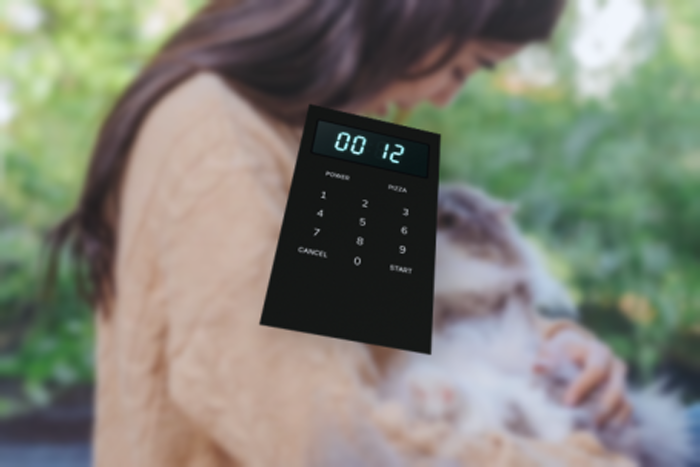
0:12
